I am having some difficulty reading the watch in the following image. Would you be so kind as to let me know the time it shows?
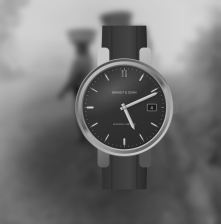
5:11
